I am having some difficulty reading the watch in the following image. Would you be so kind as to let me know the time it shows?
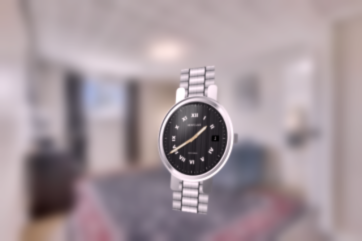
1:40
